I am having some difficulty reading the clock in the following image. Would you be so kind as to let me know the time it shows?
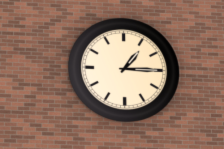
1:15
